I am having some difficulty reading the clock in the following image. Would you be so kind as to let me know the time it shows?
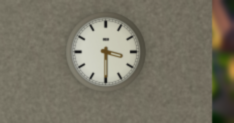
3:30
